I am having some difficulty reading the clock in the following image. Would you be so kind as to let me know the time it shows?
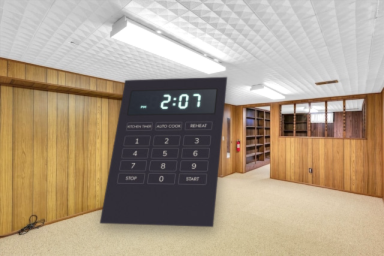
2:07
